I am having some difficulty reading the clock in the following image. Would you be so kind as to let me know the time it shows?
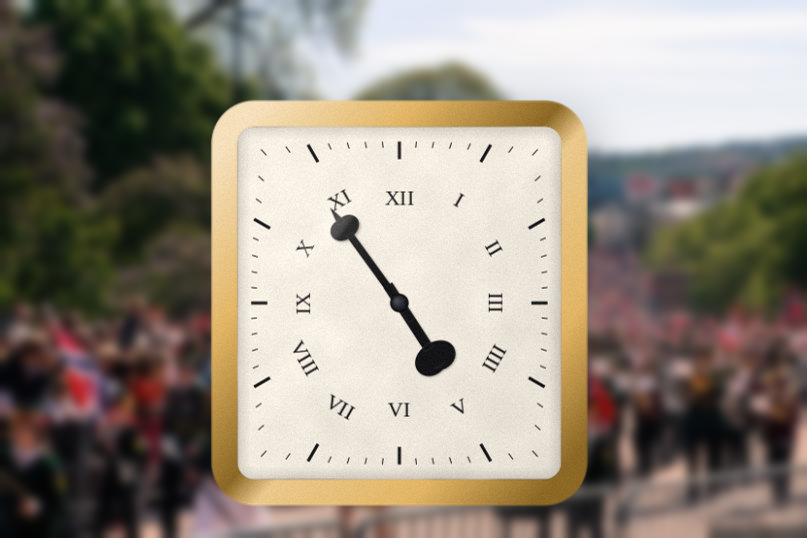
4:54
